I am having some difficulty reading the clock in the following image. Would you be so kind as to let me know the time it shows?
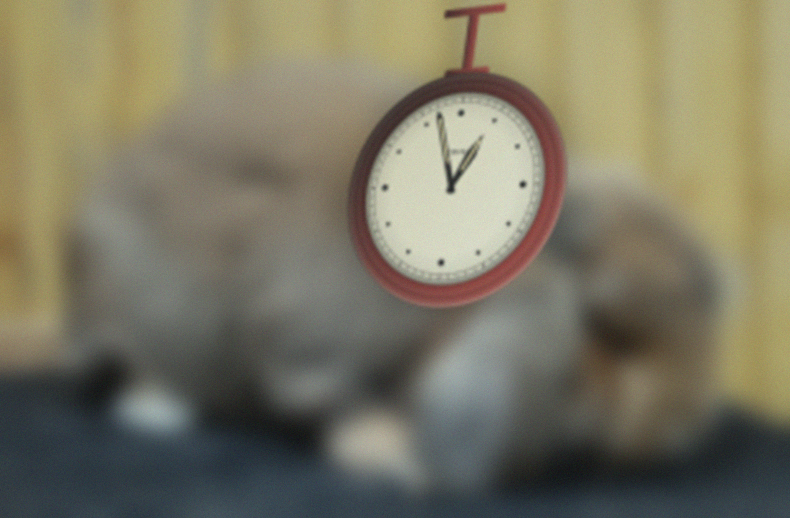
12:57
